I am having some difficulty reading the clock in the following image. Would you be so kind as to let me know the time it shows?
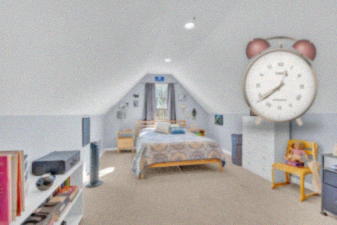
12:39
